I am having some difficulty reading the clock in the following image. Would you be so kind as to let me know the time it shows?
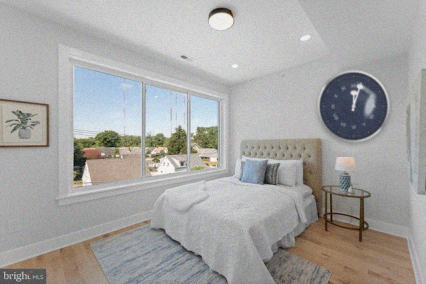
12:03
